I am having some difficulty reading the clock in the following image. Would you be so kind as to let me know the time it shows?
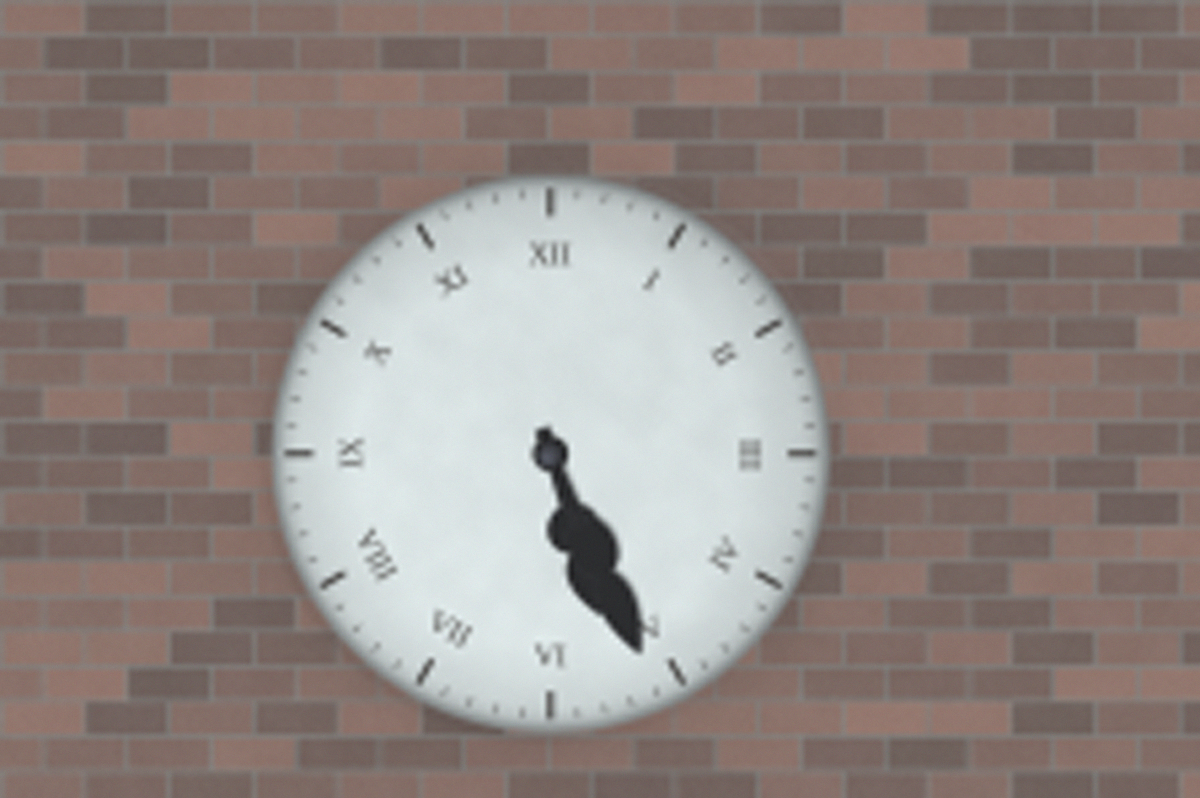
5:26
